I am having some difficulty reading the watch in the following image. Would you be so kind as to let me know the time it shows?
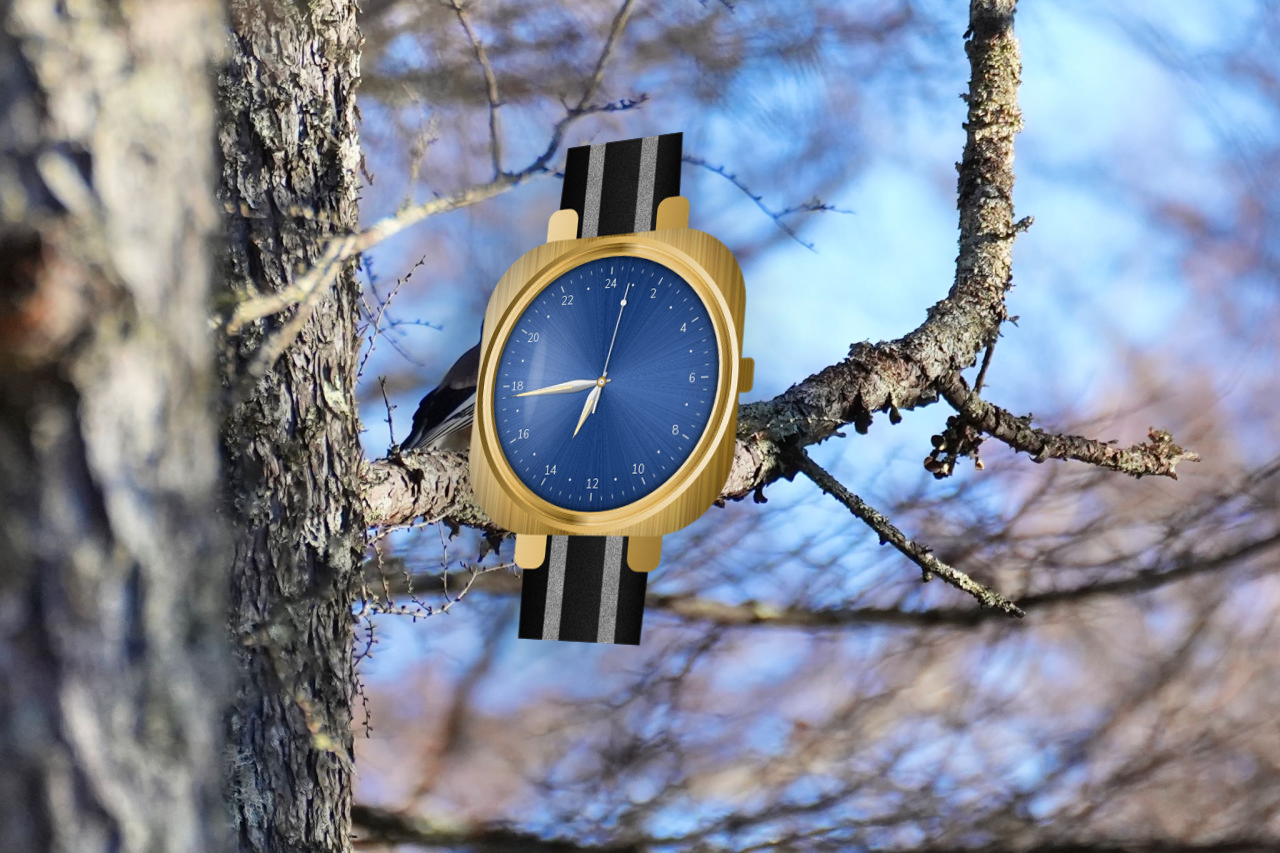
13:44:02
